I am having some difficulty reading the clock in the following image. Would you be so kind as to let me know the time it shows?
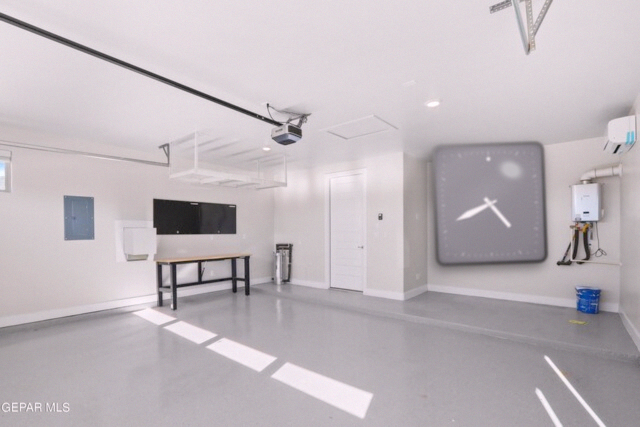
4:41
